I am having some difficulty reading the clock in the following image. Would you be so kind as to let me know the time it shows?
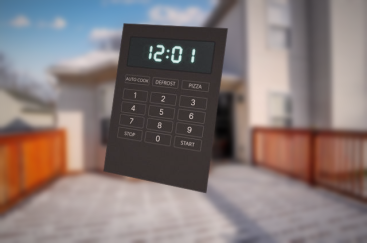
12:01
